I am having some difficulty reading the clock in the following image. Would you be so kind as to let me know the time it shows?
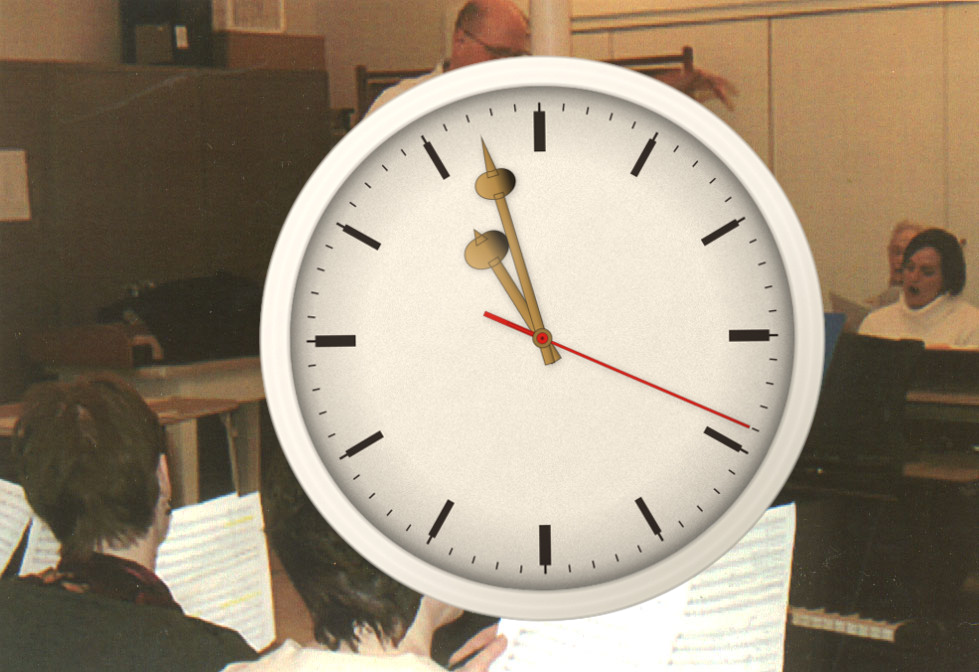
10:57:19
